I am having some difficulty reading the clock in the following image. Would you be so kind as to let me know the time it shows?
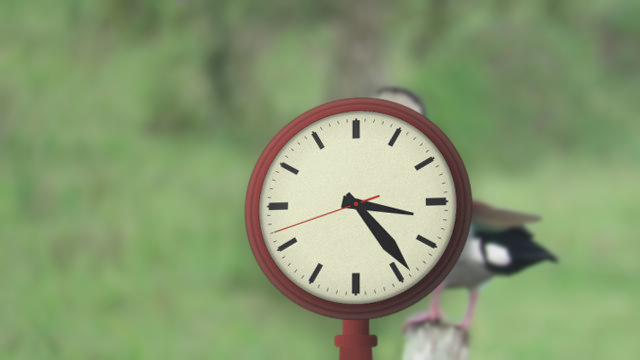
3:23:42
